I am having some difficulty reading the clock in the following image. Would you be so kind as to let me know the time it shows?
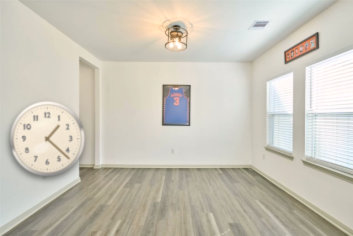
1:22
